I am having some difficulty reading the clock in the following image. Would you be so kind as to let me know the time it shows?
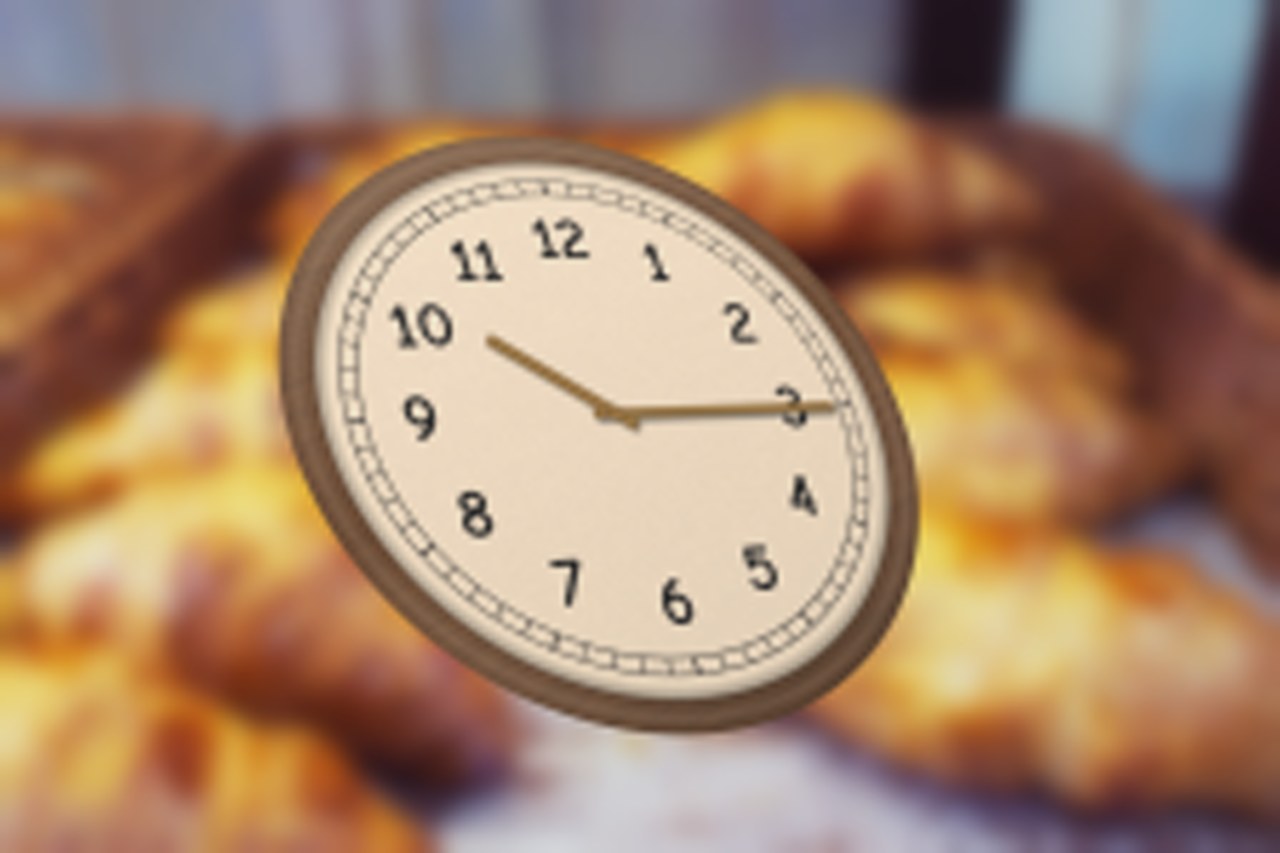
10:15
